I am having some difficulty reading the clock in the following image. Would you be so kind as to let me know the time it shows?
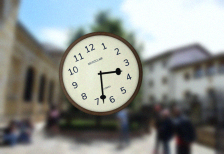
3:33
